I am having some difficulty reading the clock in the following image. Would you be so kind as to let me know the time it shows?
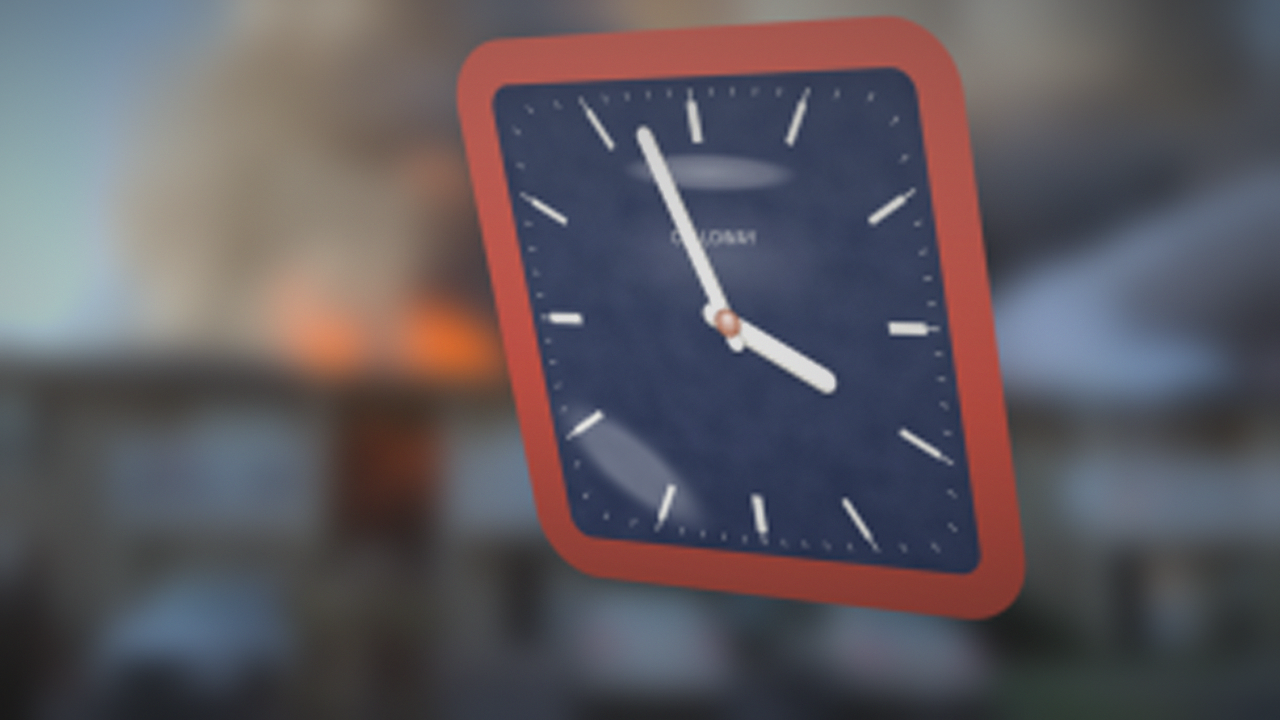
3:57
